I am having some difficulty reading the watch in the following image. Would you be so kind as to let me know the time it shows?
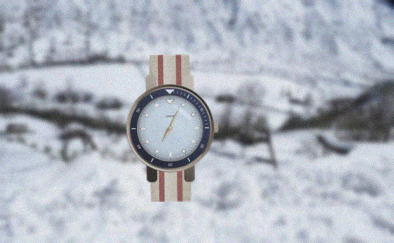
7:04
